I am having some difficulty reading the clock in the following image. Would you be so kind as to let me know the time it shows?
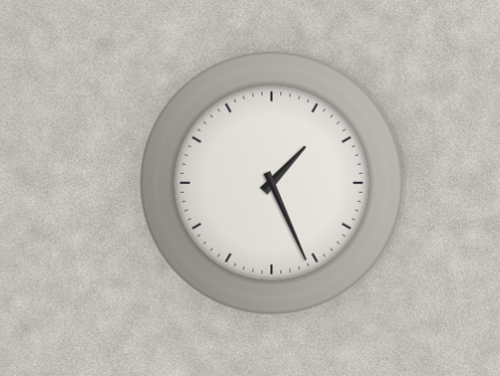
1:26
